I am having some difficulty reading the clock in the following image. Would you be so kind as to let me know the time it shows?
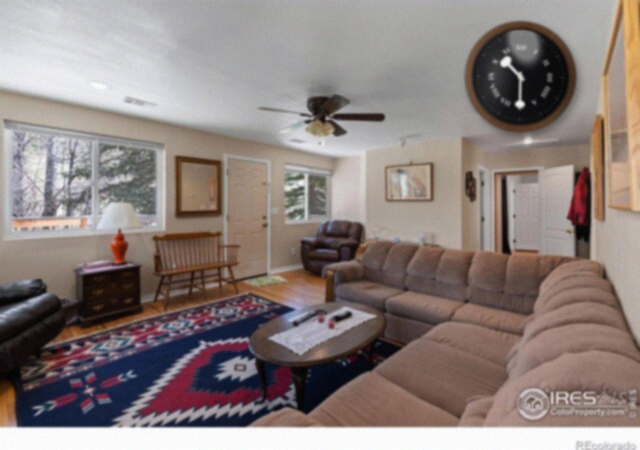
10:30
